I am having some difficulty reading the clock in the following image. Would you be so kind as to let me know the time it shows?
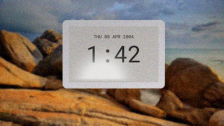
1:42
